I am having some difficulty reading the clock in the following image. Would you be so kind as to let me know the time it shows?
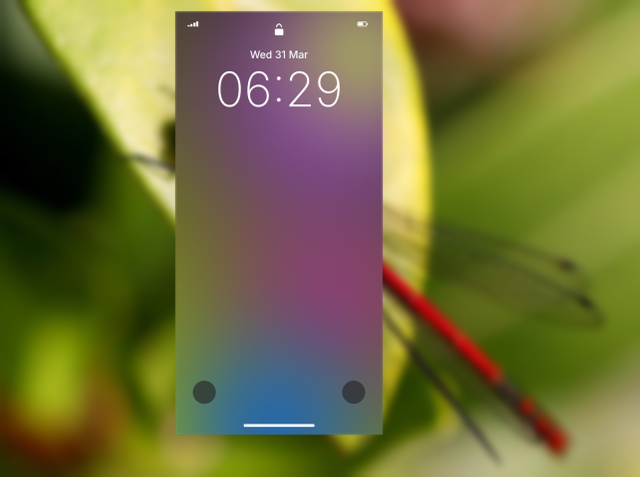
6:29
